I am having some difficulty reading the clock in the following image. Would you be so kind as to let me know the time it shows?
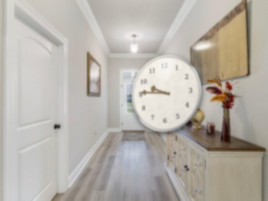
9:46
